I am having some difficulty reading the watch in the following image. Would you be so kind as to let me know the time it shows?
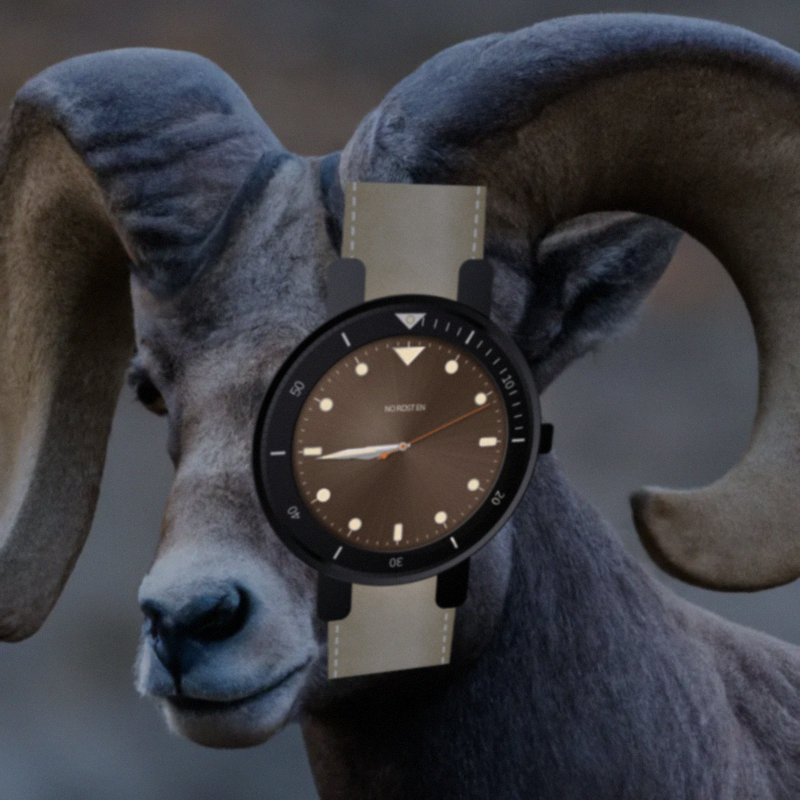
8:44:11
